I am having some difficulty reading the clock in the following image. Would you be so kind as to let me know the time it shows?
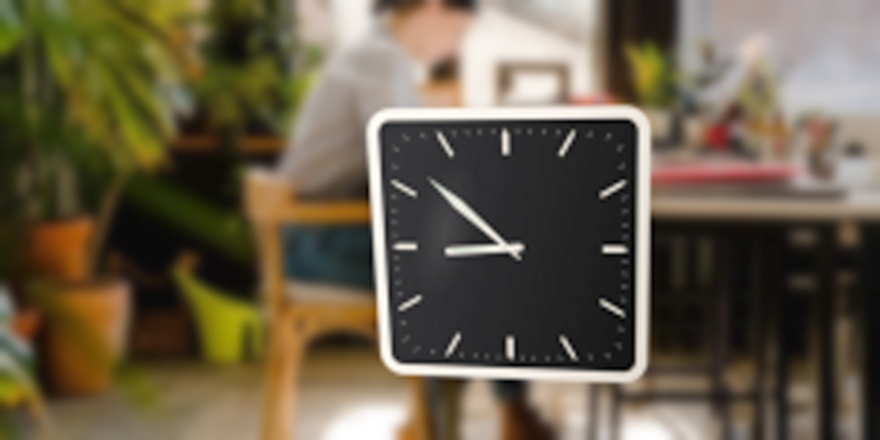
8:52
